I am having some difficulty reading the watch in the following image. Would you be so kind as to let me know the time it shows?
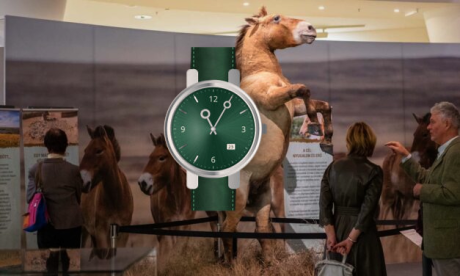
11:05
